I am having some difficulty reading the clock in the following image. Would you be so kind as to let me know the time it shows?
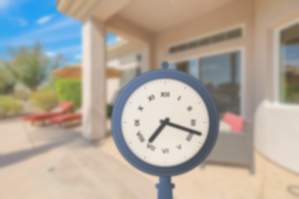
7:18
